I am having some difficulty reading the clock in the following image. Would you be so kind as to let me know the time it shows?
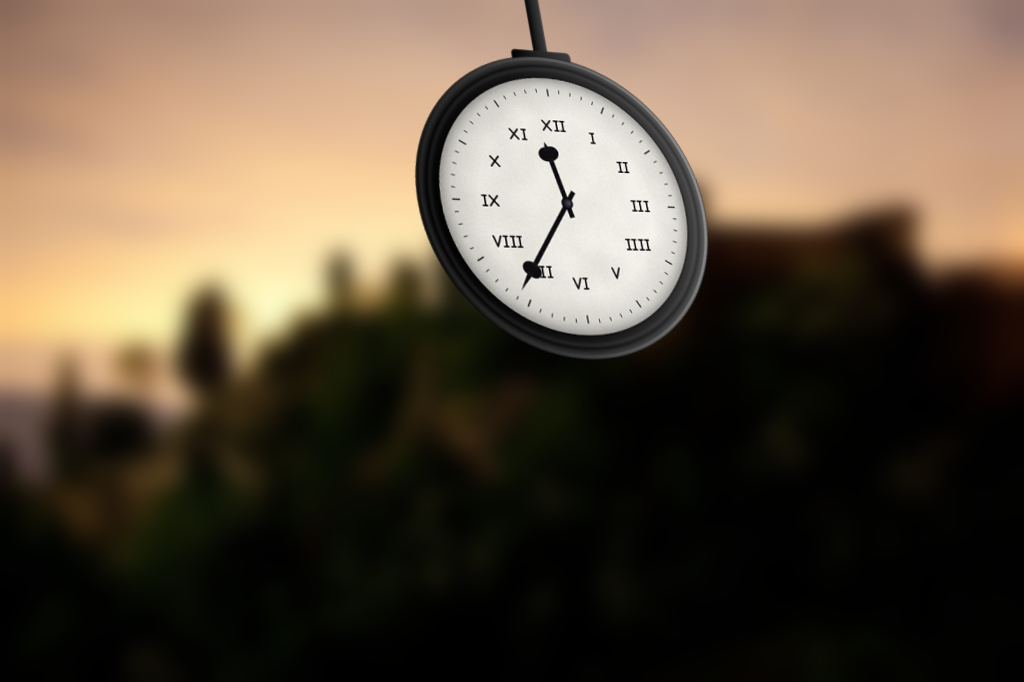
11:36
